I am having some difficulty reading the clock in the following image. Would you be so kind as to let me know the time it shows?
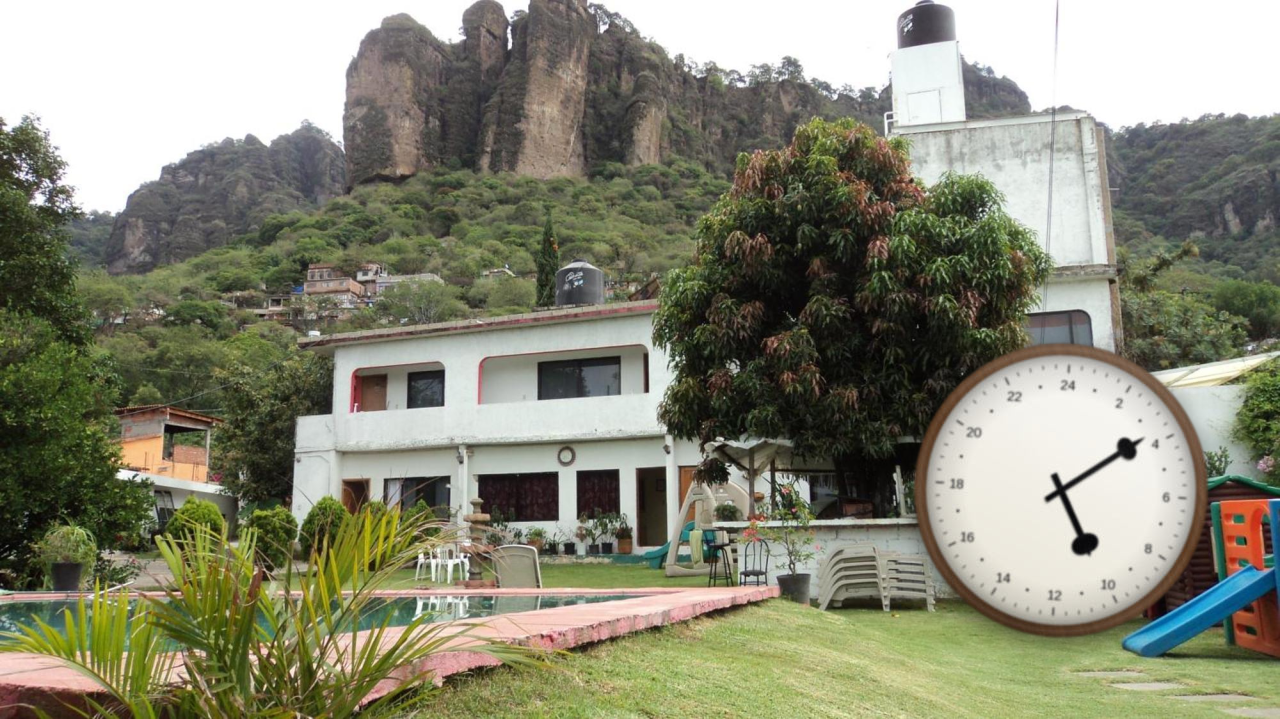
10:09
